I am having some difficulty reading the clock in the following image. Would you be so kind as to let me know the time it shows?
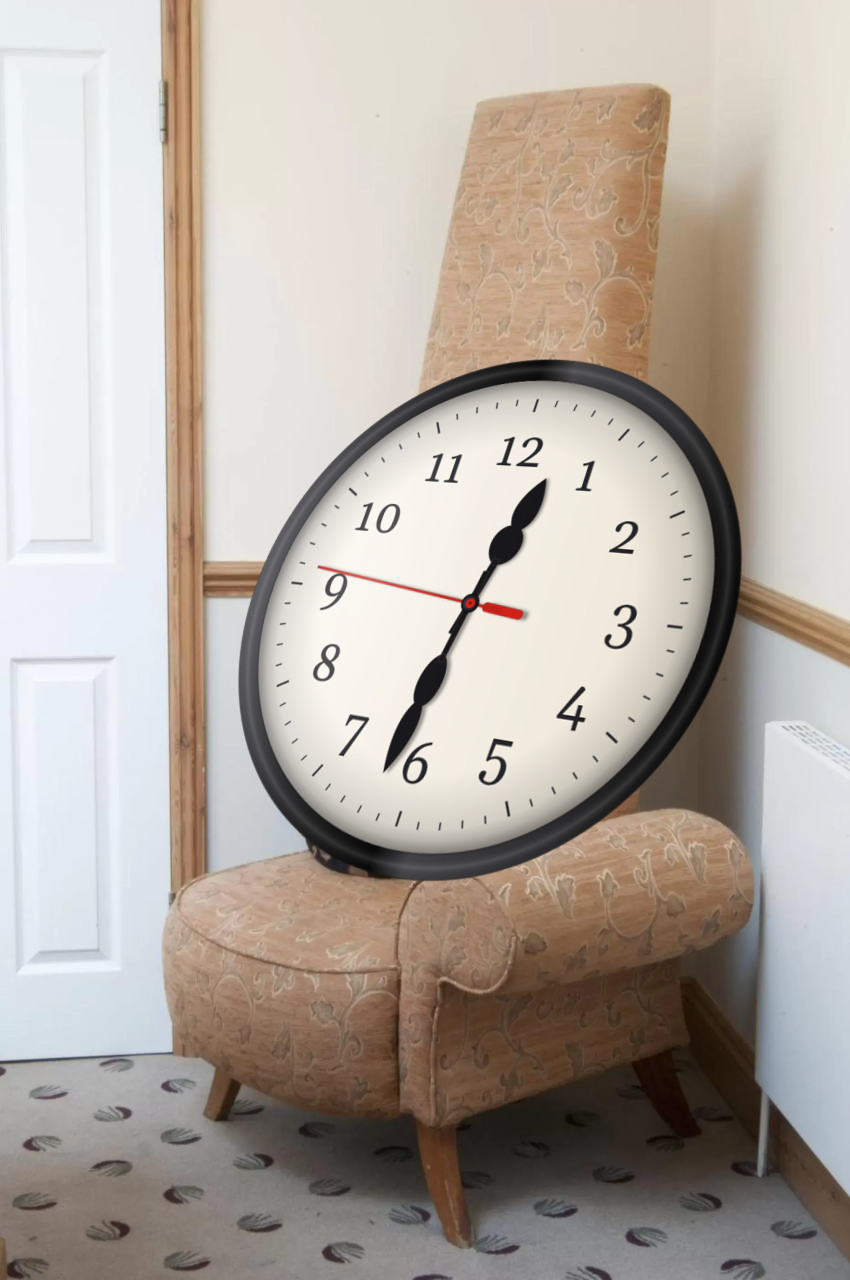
12:31:46
